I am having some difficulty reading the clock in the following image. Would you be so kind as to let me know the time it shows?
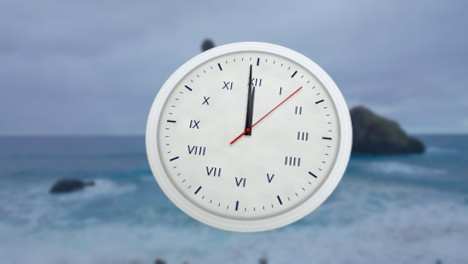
11:59:07
